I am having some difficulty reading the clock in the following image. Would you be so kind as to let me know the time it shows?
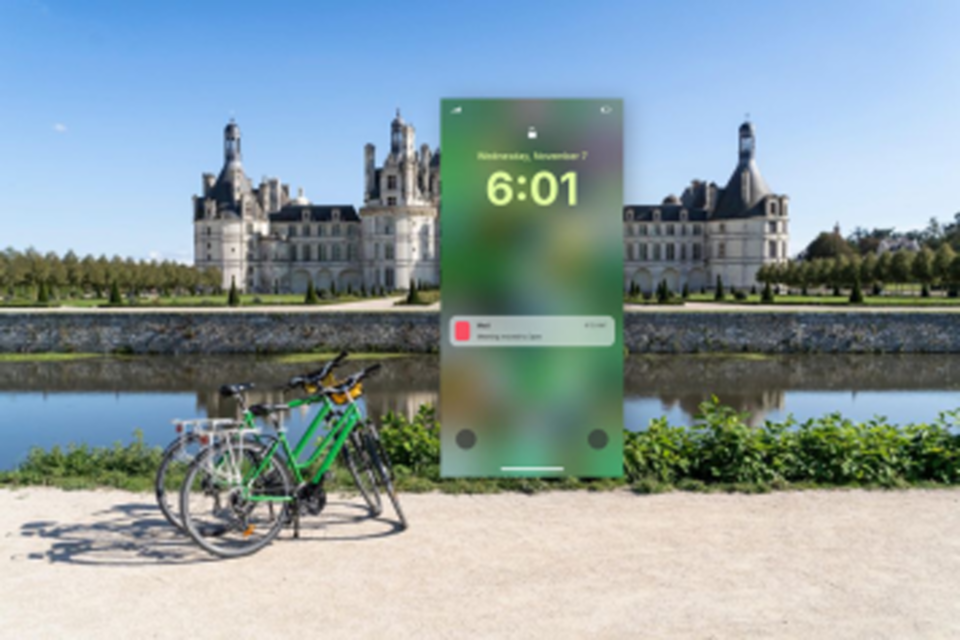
6:01
